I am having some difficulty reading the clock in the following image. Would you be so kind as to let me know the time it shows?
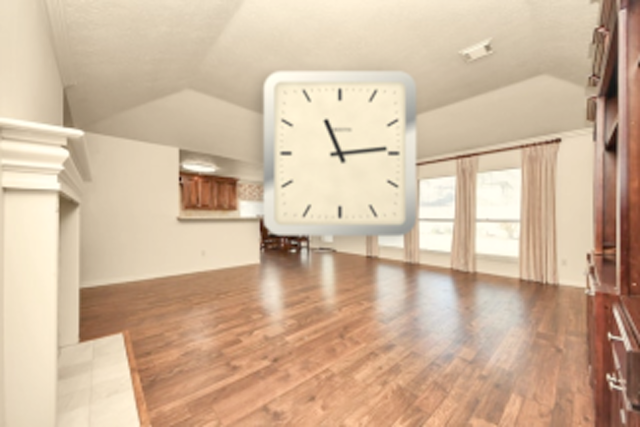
11:14
